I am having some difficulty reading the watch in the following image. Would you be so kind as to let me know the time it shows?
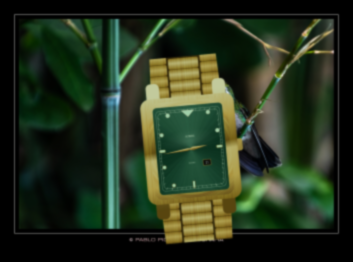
2:44
